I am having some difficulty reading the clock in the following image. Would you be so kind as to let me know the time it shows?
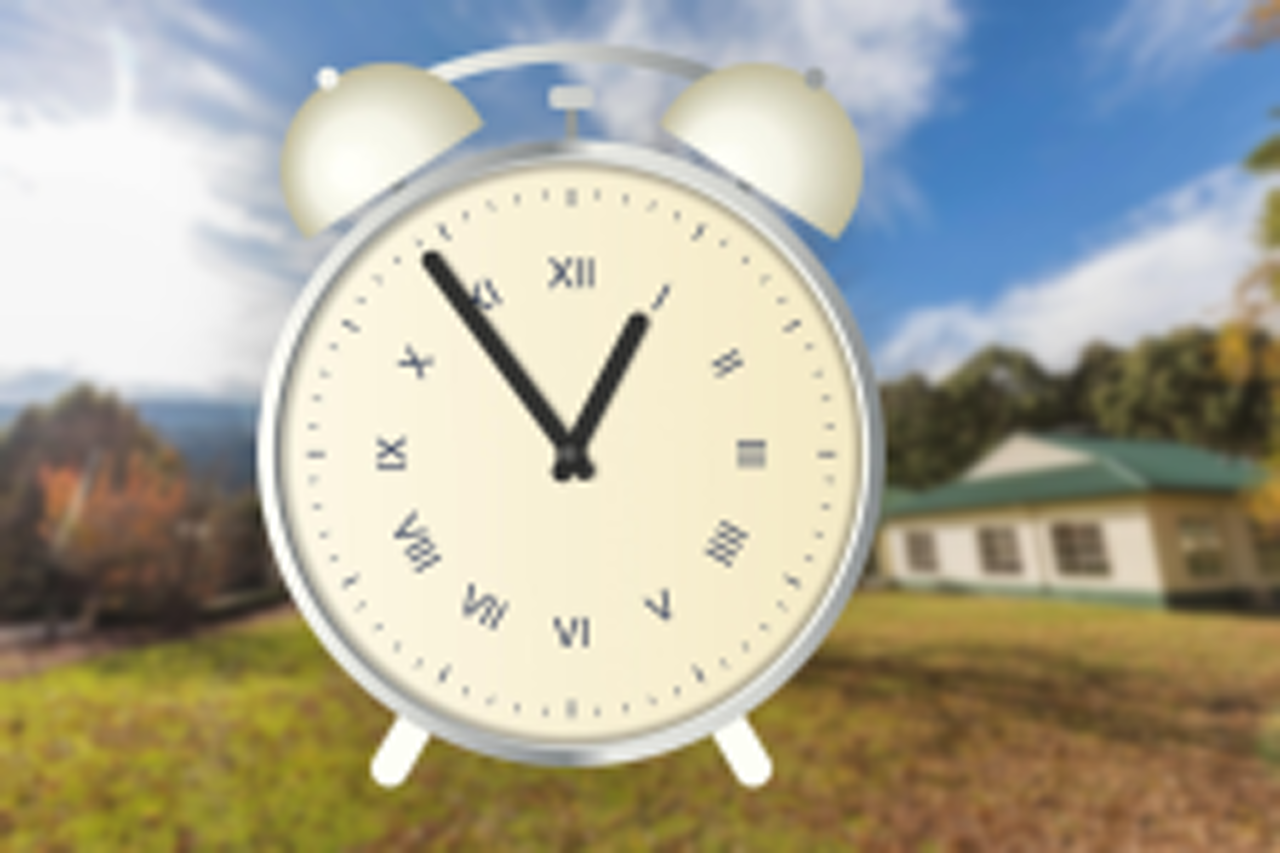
12:54
